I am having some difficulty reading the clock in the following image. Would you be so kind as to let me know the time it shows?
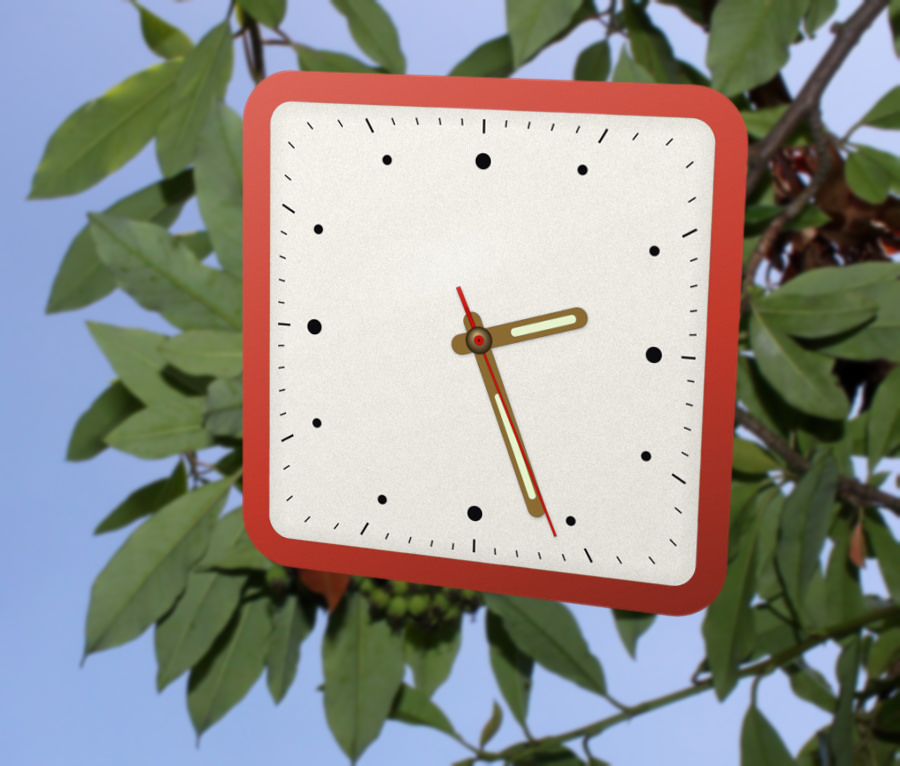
2:26:26
